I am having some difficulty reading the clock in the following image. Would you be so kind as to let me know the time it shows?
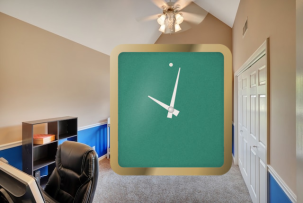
10:02
